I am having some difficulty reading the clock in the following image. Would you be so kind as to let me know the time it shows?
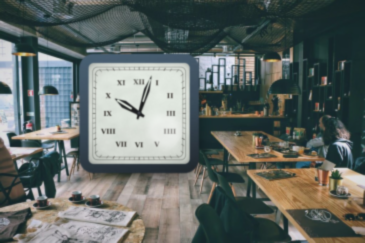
10:03
